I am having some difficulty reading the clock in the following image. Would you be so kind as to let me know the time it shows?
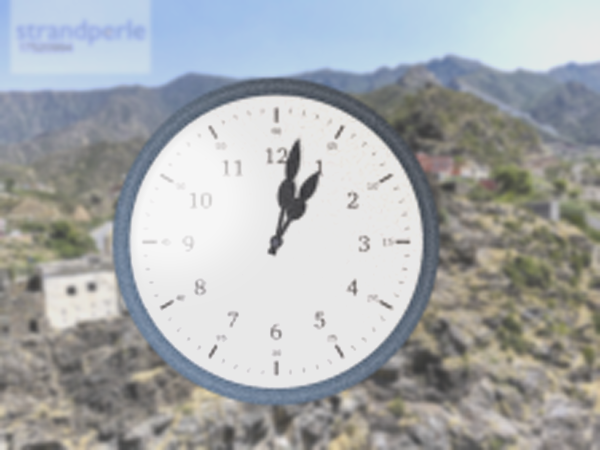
1:02
